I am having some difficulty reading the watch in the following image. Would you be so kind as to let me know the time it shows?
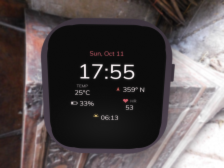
17:55
